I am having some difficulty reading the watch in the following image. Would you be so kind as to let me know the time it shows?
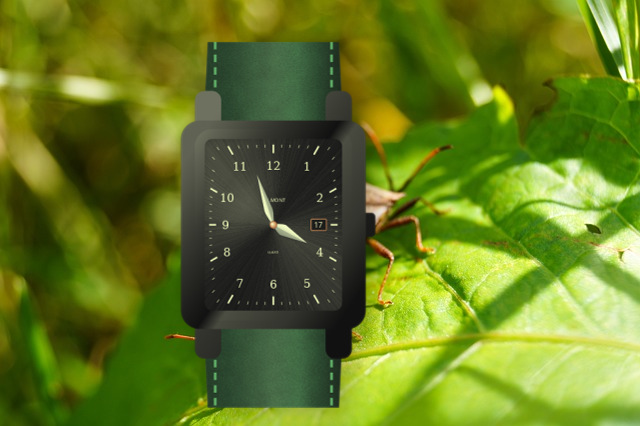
3:57
